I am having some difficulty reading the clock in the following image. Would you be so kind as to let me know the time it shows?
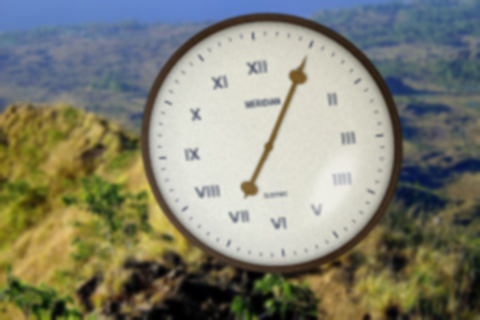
7:05
